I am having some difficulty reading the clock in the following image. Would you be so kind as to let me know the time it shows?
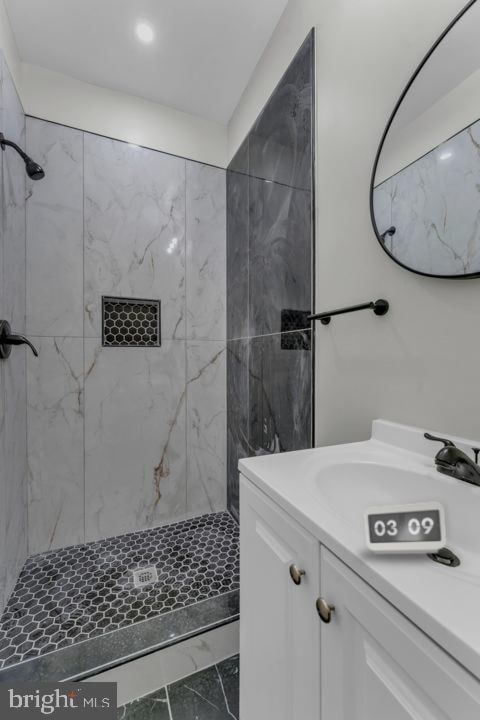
3:09
